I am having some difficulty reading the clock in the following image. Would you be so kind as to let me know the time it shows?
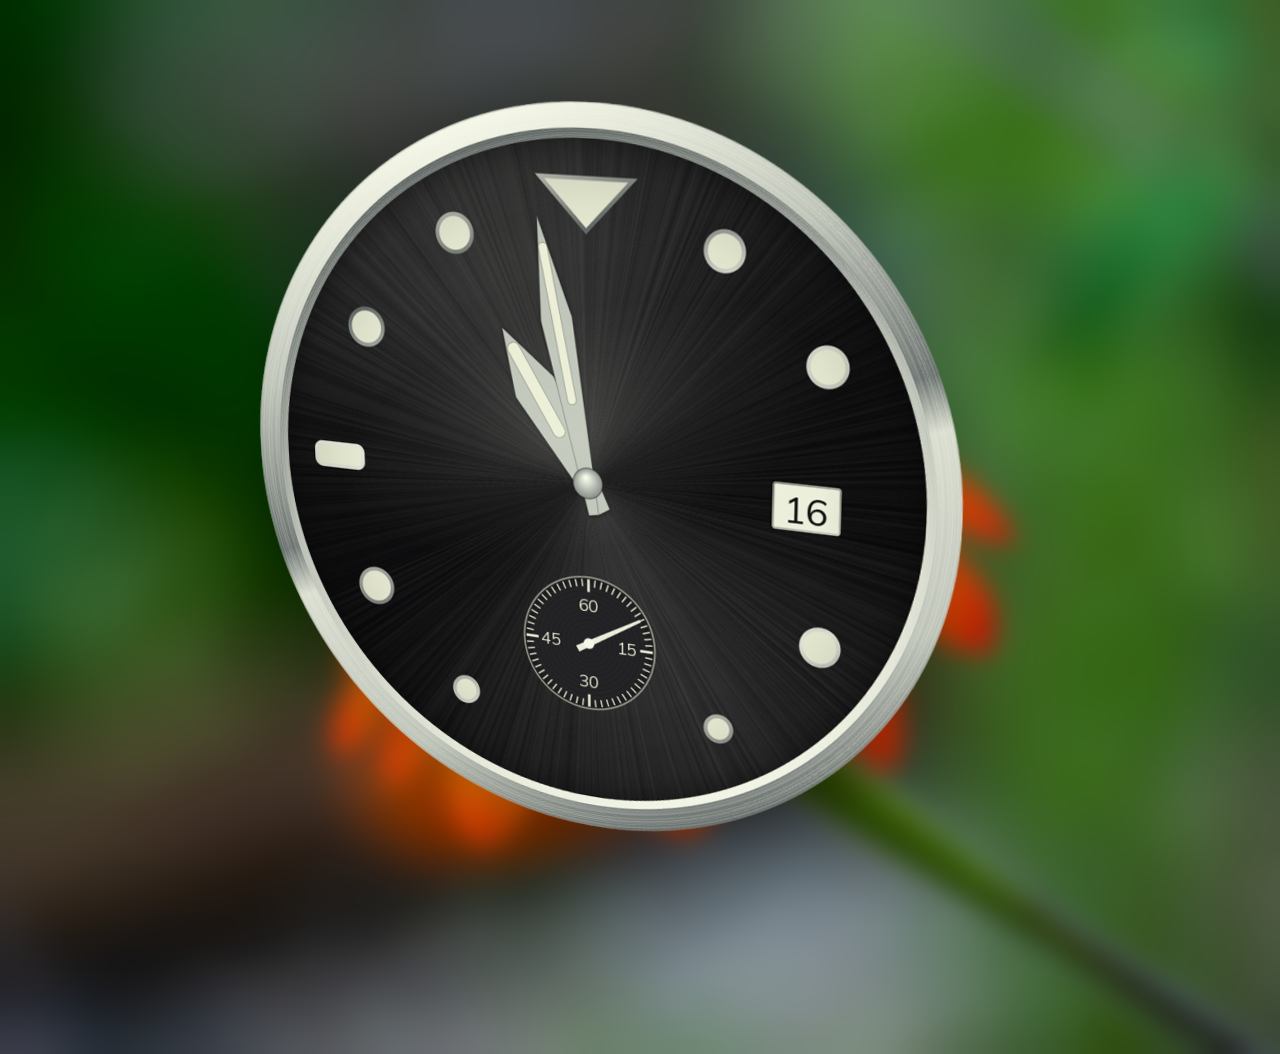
10:58:10
